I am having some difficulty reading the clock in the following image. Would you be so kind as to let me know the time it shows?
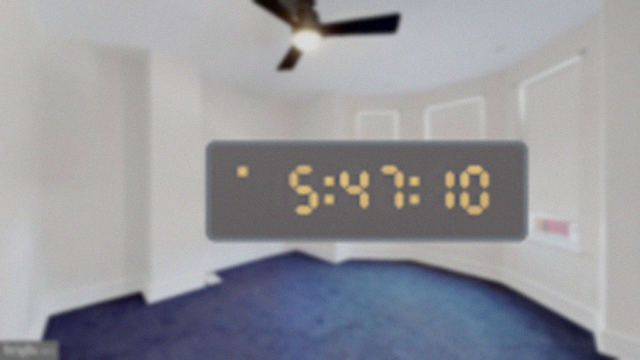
5:47:10
